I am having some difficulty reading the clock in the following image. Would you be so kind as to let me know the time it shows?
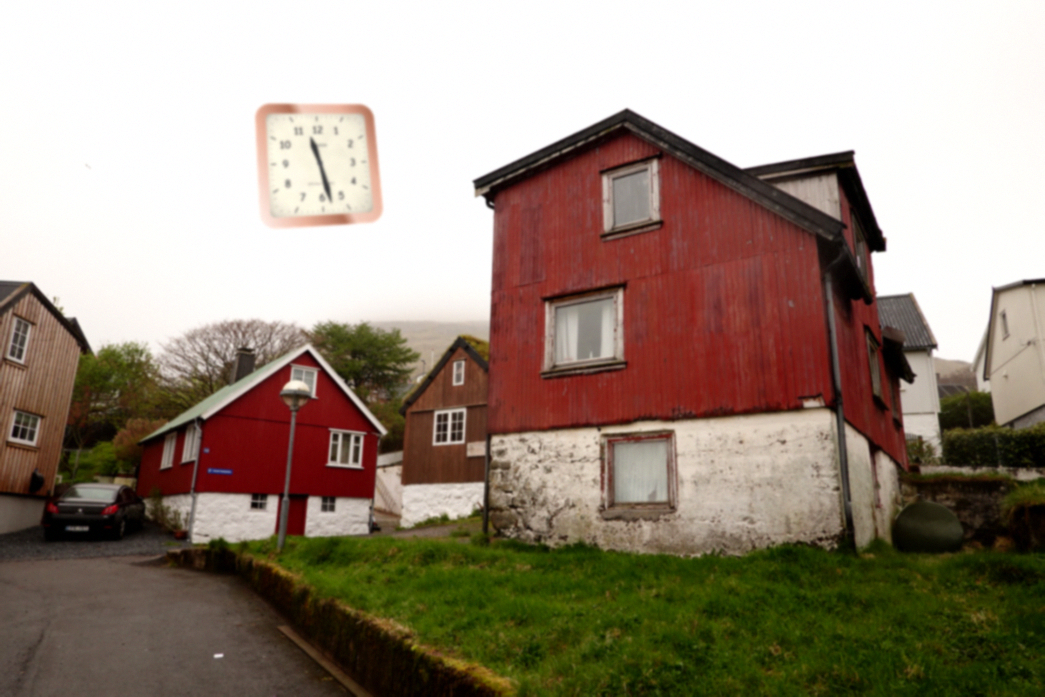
11:28
